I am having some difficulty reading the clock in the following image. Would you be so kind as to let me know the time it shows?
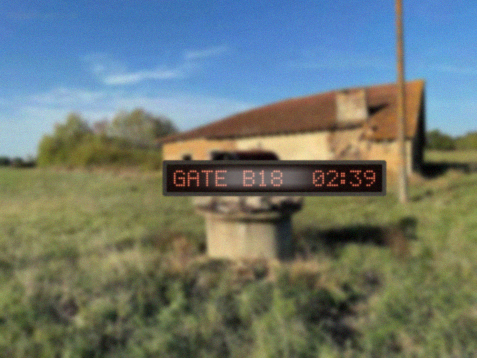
2:39
